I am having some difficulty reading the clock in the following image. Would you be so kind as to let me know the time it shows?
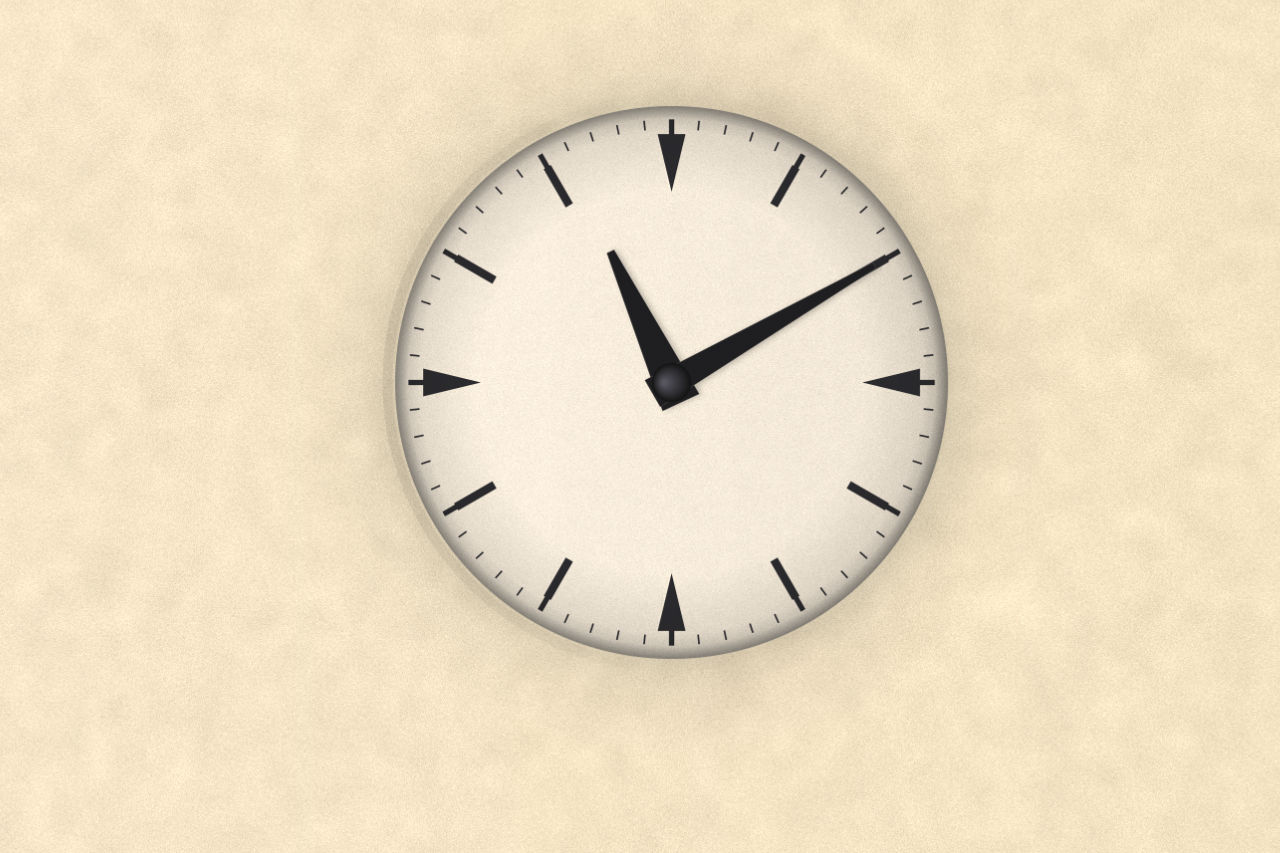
11:10
